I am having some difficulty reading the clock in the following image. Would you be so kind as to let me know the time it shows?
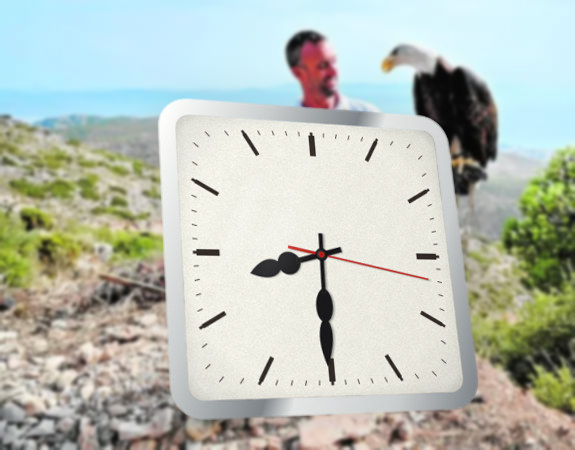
8:30:17
